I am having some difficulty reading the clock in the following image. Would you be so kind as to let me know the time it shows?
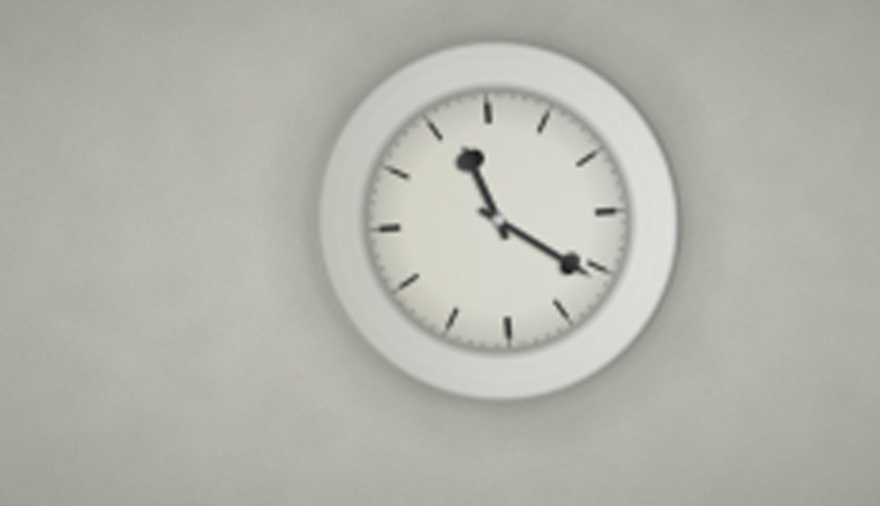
11:21
